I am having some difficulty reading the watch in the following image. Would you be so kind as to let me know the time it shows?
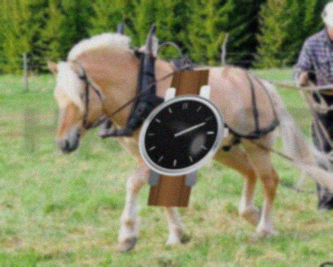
2:11
